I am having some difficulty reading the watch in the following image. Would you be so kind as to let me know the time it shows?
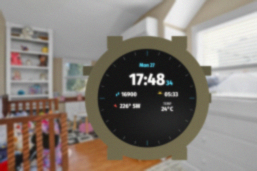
17:48
